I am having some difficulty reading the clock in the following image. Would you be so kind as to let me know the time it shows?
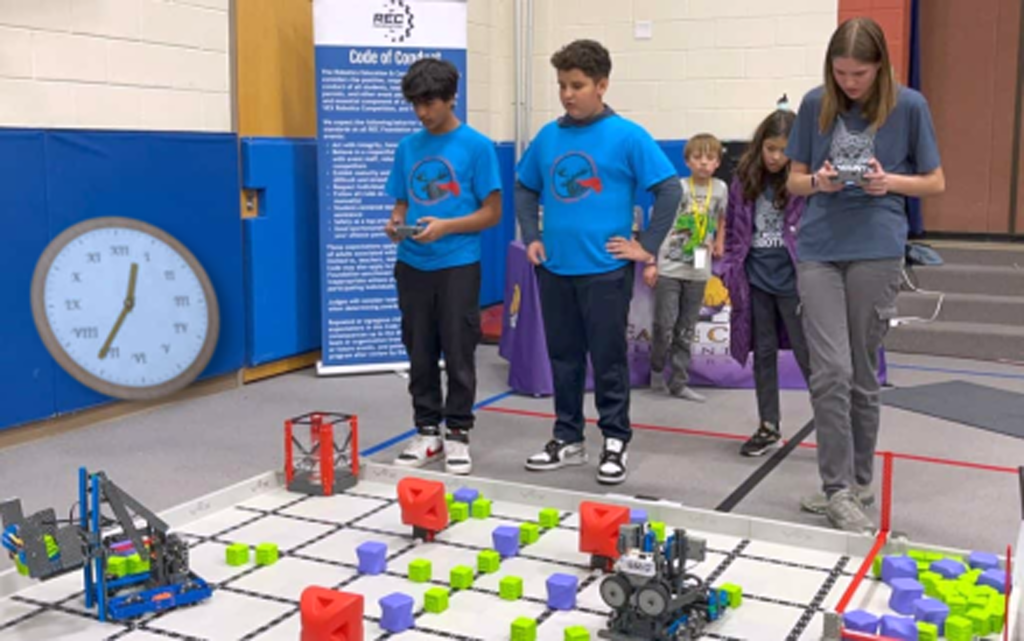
12:36
